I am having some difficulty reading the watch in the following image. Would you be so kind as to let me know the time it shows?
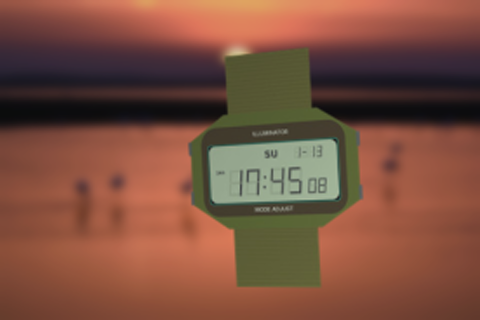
17:45:08
